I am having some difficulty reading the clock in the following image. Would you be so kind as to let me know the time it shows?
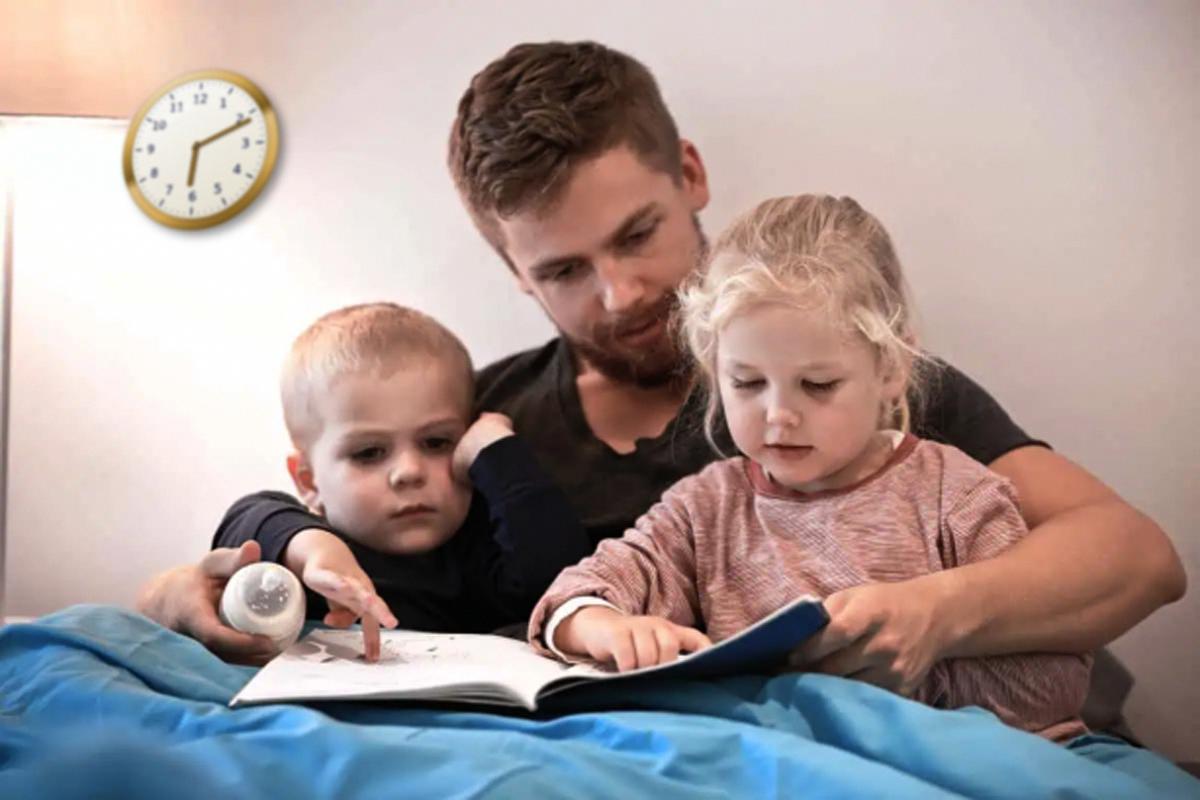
6:11
